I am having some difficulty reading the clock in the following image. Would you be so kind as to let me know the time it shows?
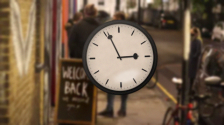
2:56
